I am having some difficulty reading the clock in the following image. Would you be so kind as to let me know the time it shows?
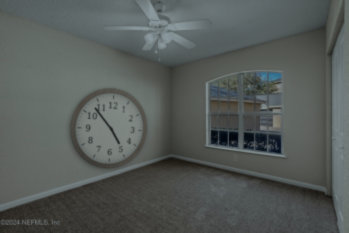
4:53
